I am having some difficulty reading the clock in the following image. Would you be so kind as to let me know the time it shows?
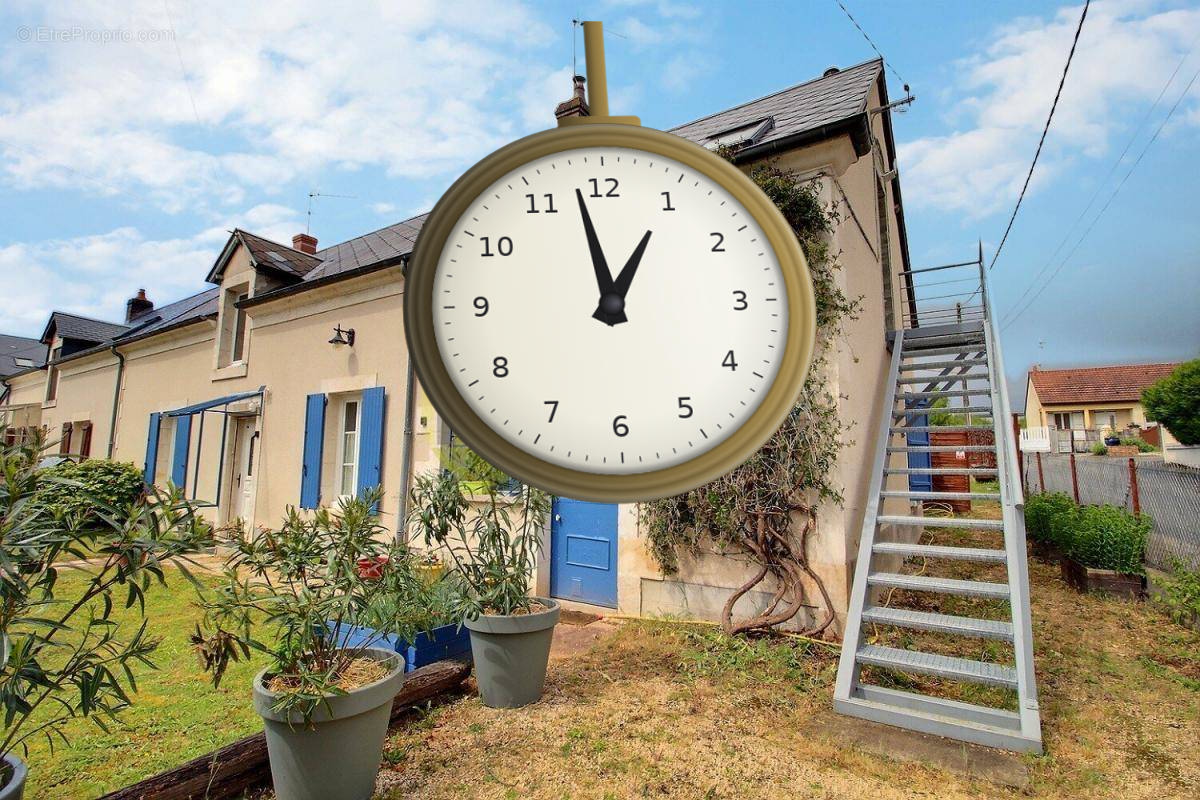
12:58
